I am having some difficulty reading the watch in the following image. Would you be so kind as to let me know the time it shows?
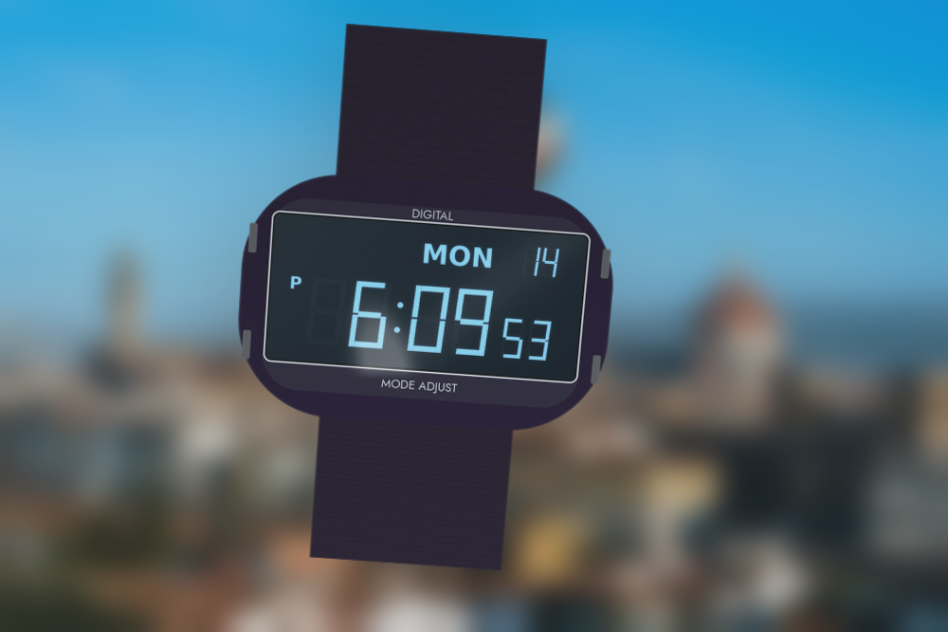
6:09:53
